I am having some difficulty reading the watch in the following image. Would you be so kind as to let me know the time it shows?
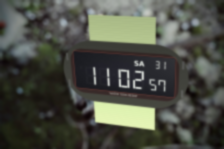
11:02:57
